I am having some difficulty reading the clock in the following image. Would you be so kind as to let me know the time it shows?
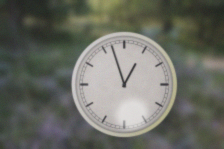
12:57
